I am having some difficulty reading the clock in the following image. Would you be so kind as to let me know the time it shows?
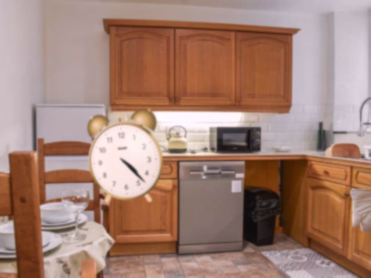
4:23
